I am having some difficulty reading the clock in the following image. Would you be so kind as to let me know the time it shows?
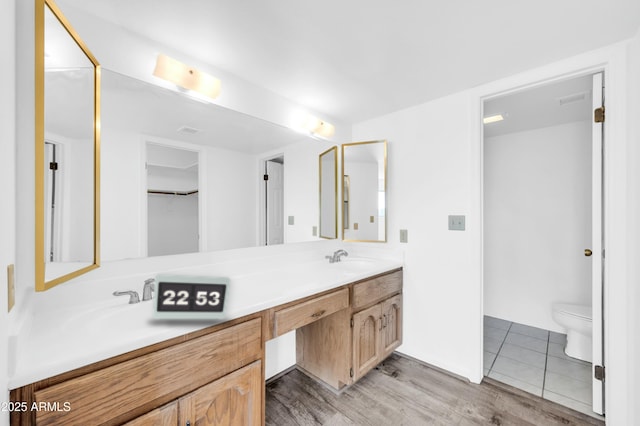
22:53
